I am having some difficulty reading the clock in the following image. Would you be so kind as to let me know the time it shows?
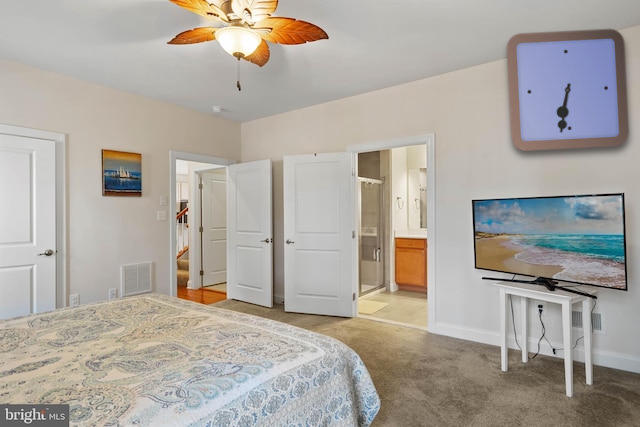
6:32
